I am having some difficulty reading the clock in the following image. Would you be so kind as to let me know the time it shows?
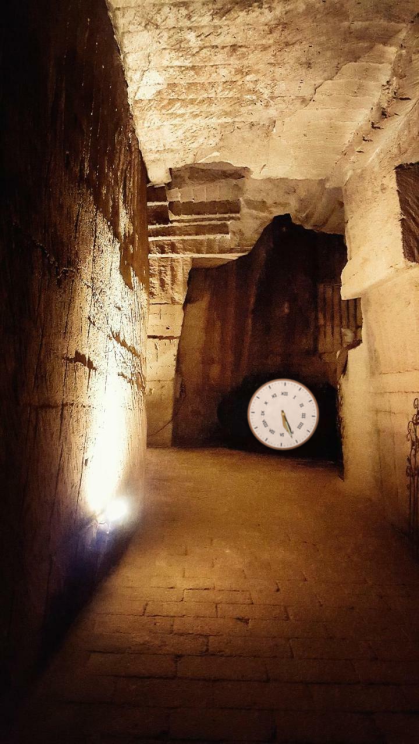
5:26
